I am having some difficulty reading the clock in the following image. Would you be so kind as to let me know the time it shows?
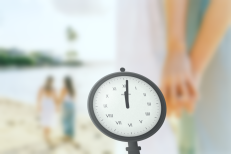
12:01
